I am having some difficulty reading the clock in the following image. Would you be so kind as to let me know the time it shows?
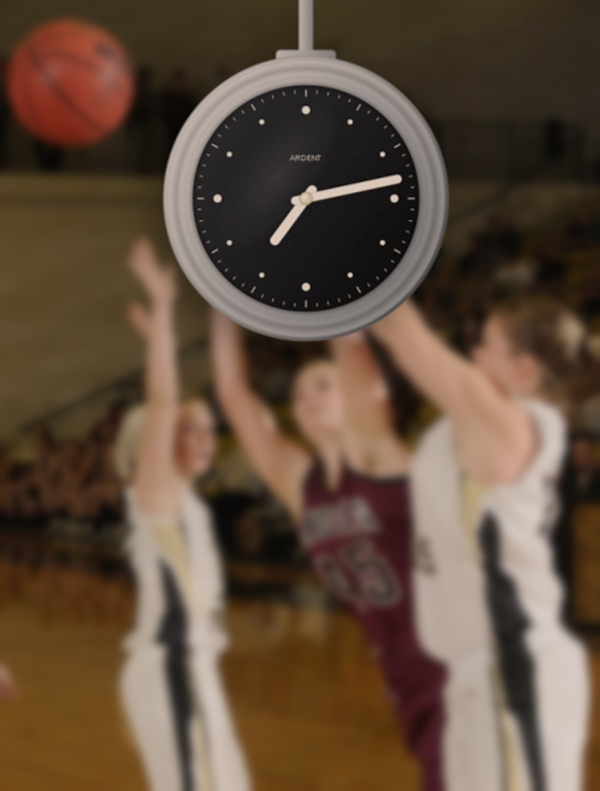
7:13
